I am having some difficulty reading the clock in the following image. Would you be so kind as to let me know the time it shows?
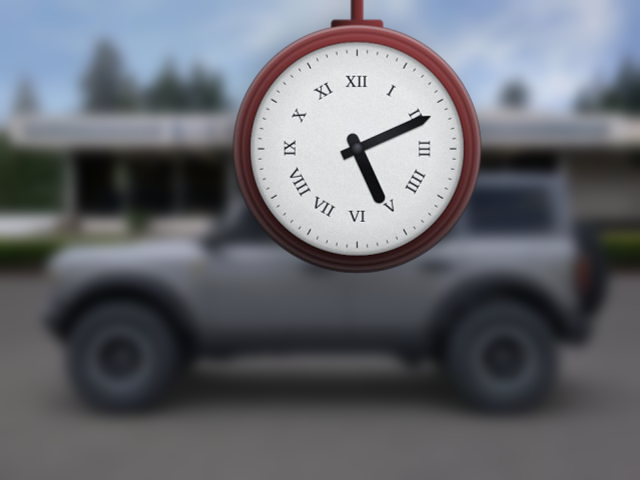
5:11
